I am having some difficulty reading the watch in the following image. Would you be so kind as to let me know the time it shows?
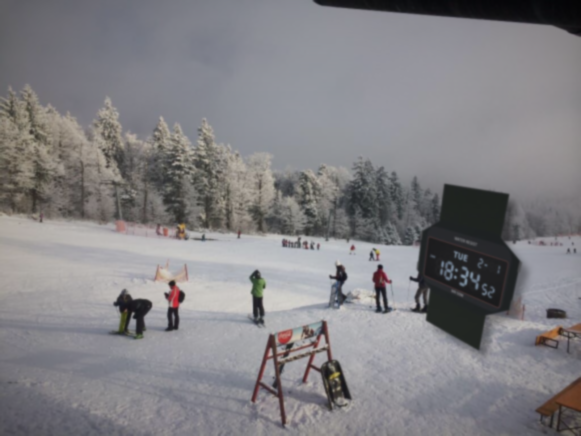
18:34
